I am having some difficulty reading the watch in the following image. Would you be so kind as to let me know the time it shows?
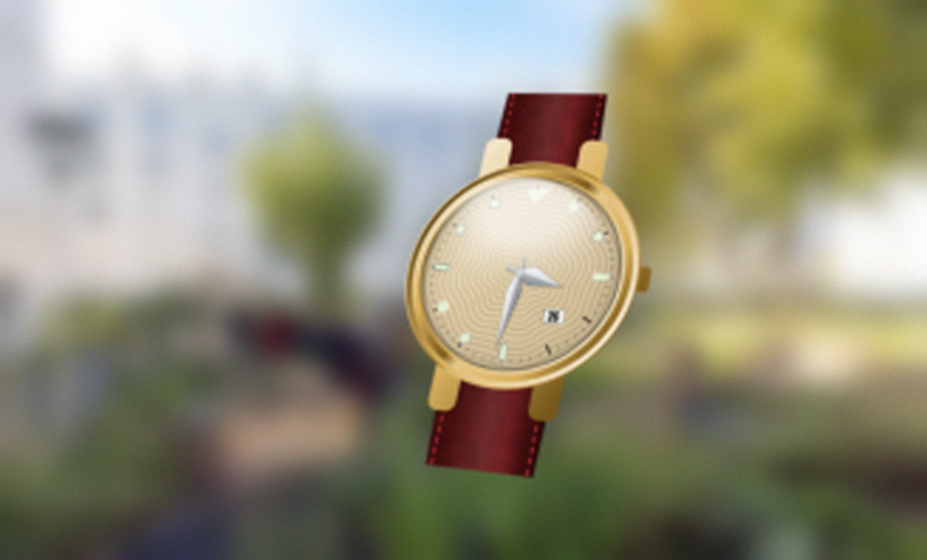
3:31
